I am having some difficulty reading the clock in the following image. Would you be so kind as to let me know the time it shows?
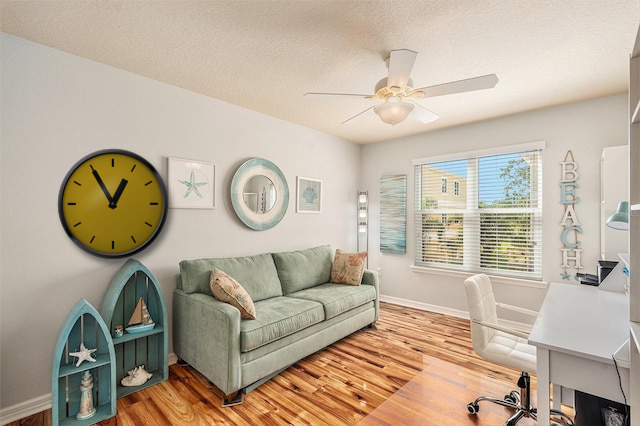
12:55
